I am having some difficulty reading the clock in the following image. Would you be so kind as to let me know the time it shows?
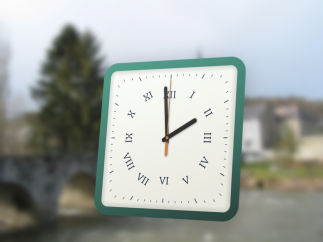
1:59:00
